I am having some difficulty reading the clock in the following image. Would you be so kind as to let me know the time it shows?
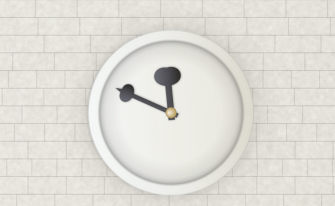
11:49
